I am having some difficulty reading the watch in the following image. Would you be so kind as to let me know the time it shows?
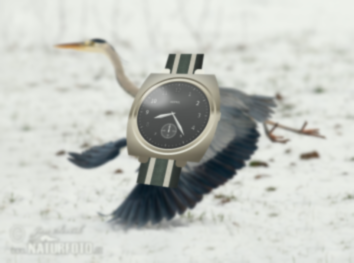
8:24
